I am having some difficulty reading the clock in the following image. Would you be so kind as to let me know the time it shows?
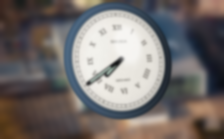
7:40
